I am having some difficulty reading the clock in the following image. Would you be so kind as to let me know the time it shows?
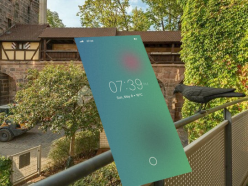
7:39
